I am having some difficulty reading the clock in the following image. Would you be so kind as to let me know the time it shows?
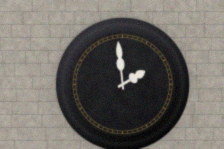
1:59
